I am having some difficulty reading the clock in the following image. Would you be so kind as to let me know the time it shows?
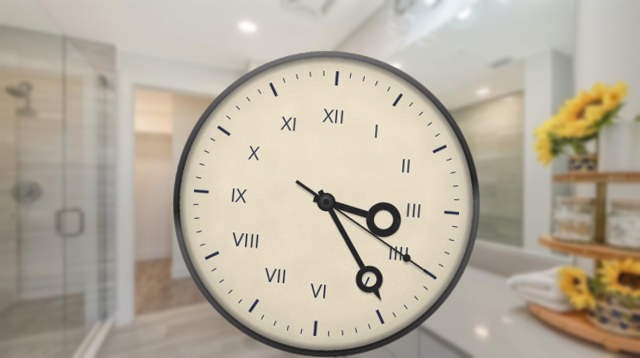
3:24:20
